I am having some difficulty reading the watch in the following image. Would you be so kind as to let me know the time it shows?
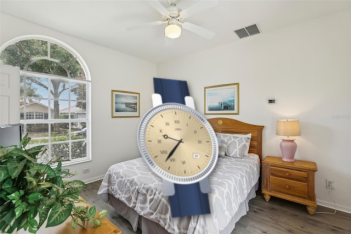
9:37
